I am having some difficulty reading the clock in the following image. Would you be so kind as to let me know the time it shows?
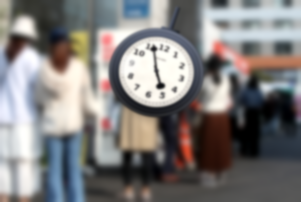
4:56
